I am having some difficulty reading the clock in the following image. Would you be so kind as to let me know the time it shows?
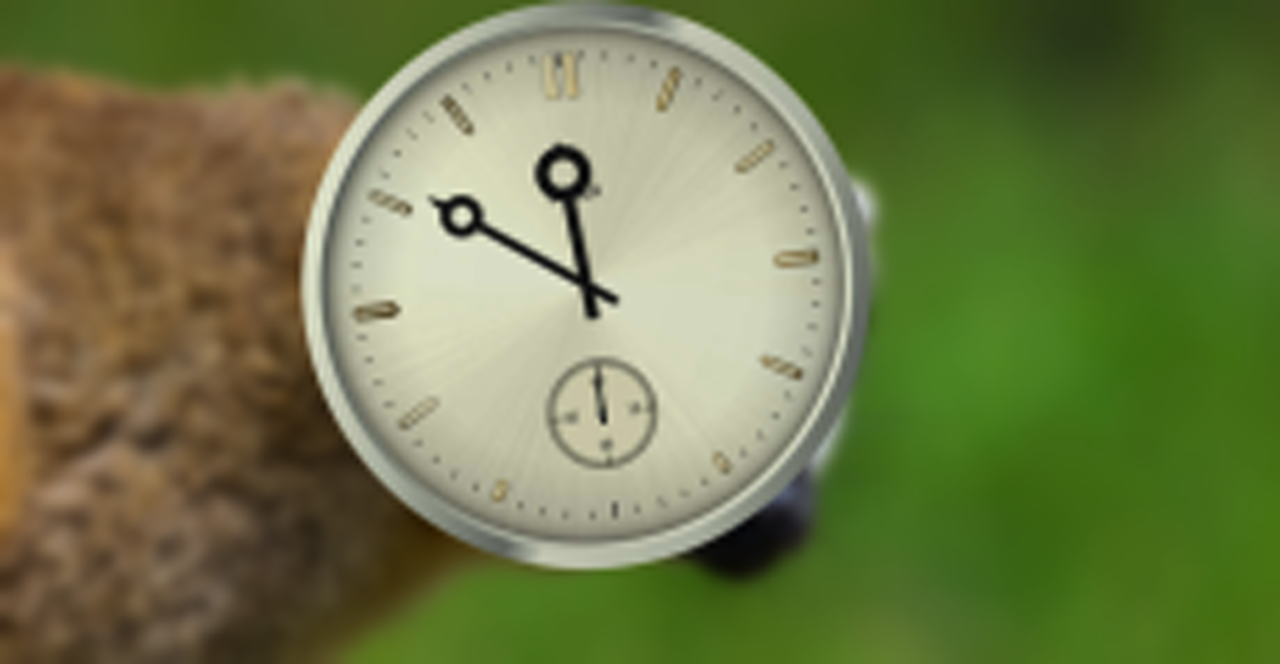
11:51
